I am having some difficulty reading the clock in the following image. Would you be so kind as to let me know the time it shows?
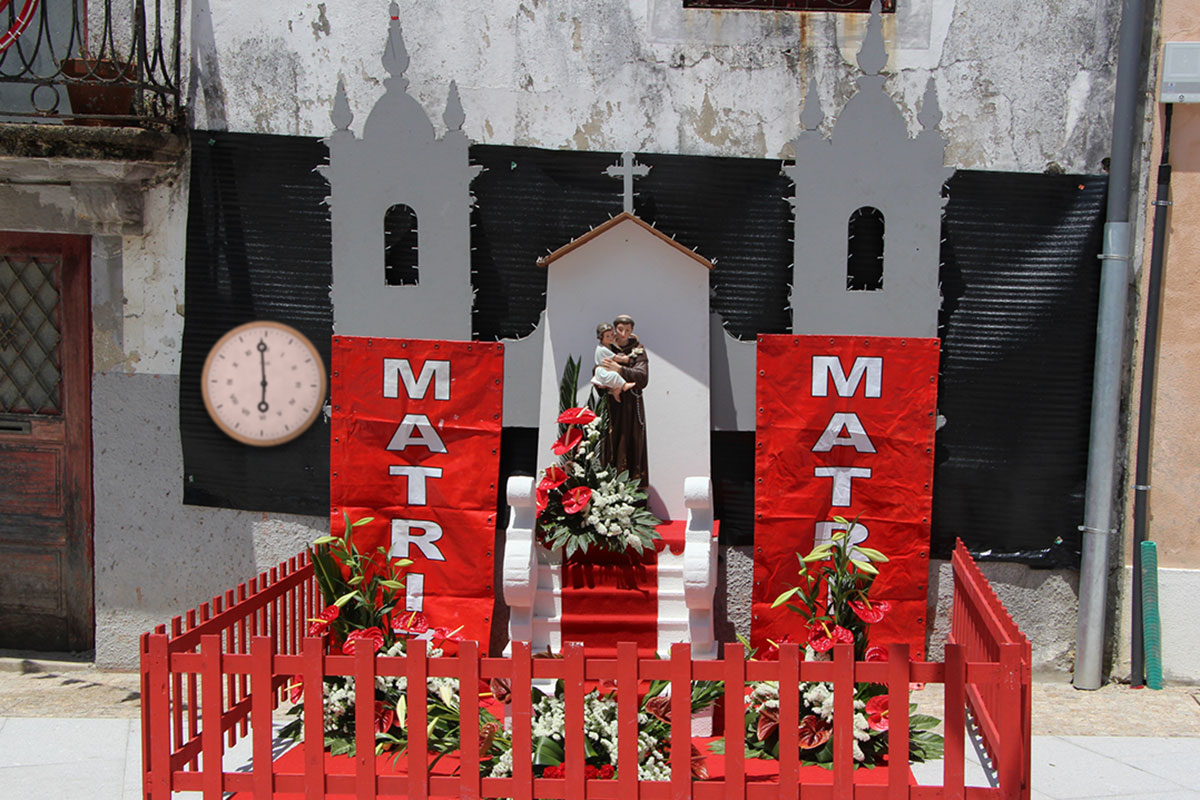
5:59
